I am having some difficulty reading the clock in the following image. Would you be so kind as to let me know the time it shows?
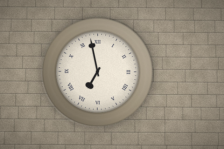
6:58
